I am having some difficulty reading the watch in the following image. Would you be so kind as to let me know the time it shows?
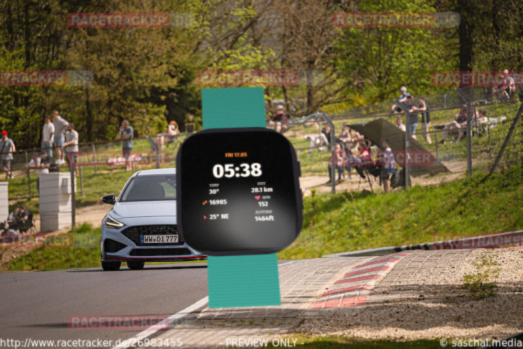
5:38
